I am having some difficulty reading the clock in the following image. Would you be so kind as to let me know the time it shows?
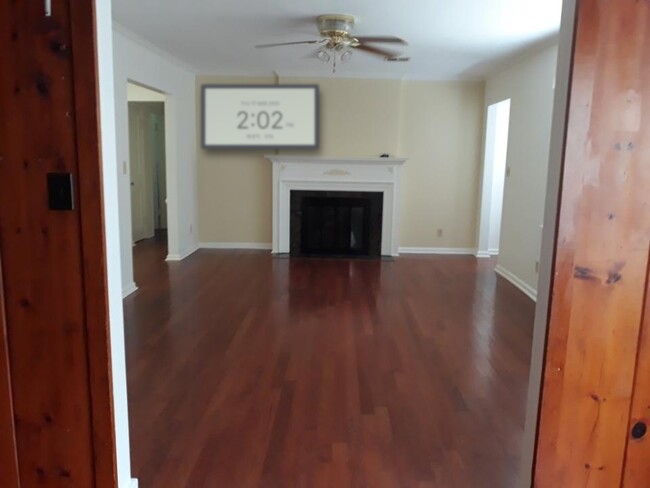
2:02
